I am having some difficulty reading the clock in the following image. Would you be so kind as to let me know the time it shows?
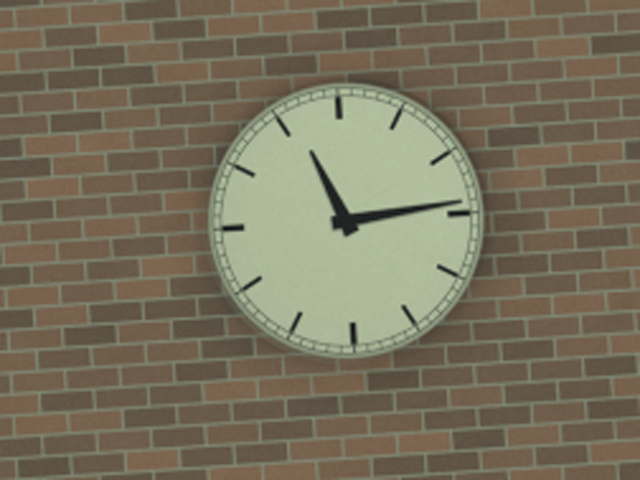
11:14
